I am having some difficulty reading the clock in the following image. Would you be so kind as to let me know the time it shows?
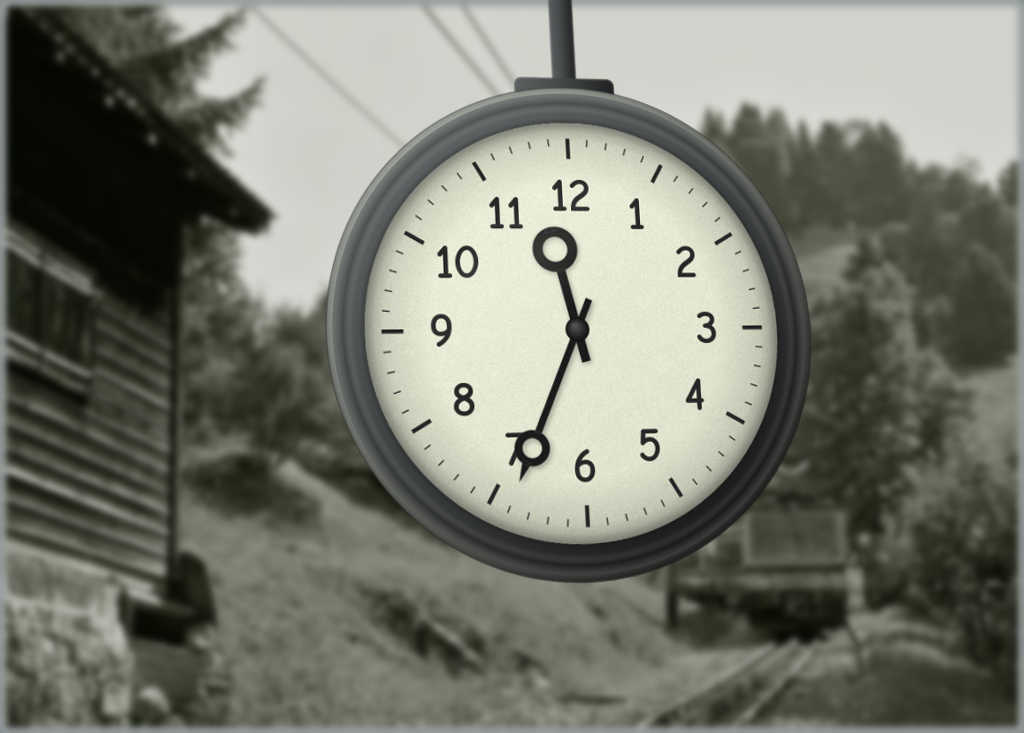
11:34
